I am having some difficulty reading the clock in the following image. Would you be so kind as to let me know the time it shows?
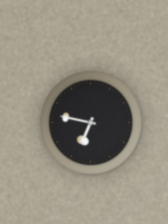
6:47
